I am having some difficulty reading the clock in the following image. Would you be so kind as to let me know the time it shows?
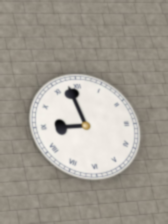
8:58
